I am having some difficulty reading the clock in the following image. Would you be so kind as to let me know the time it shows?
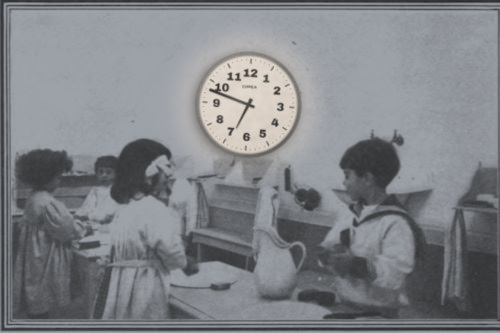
6:48
